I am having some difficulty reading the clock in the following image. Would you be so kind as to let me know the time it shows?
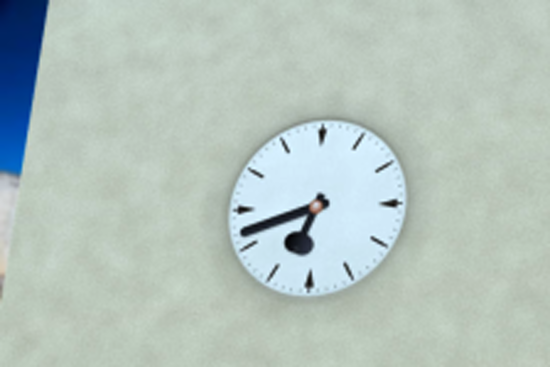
6:42
